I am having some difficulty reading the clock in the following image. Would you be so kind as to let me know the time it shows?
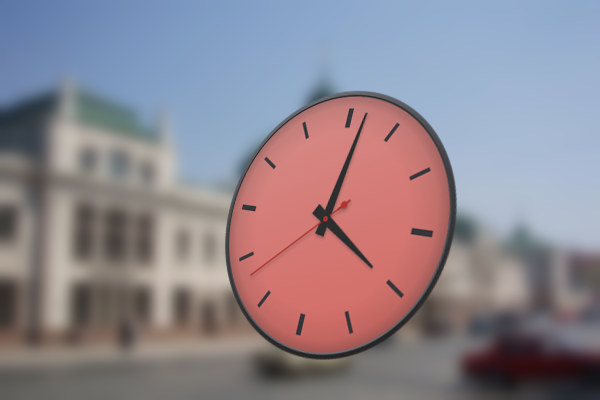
4:01:38
